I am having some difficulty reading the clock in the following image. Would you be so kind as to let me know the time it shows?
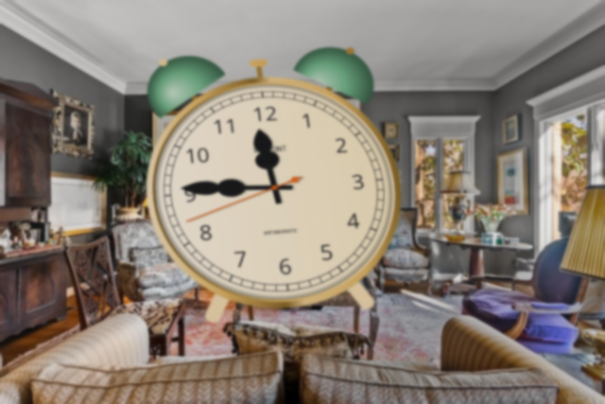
11:45:42
